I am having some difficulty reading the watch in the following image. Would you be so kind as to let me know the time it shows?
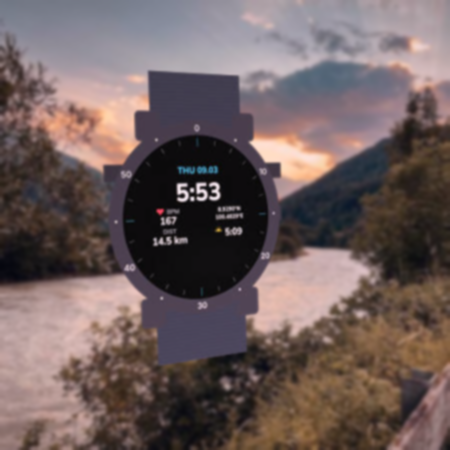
5:53
